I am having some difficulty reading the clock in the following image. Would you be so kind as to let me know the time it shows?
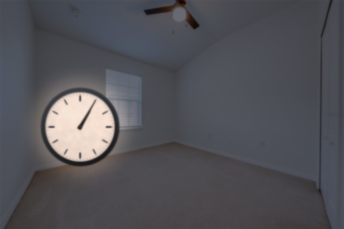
1:05
